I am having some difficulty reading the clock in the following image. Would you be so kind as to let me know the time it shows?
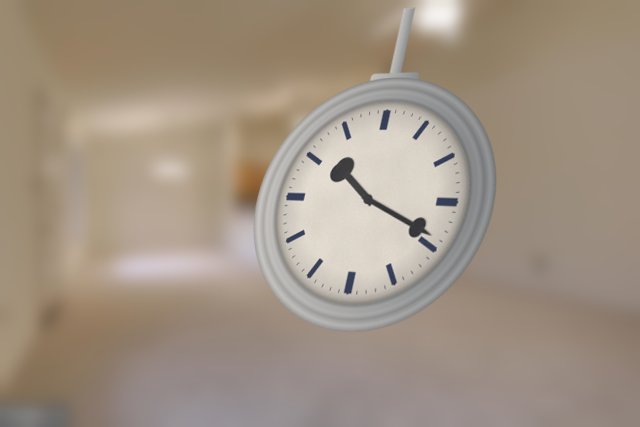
10:19
